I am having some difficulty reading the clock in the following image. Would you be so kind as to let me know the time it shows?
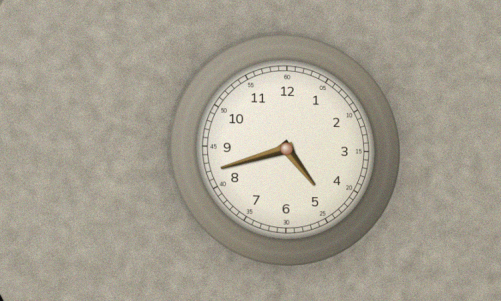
4:42
